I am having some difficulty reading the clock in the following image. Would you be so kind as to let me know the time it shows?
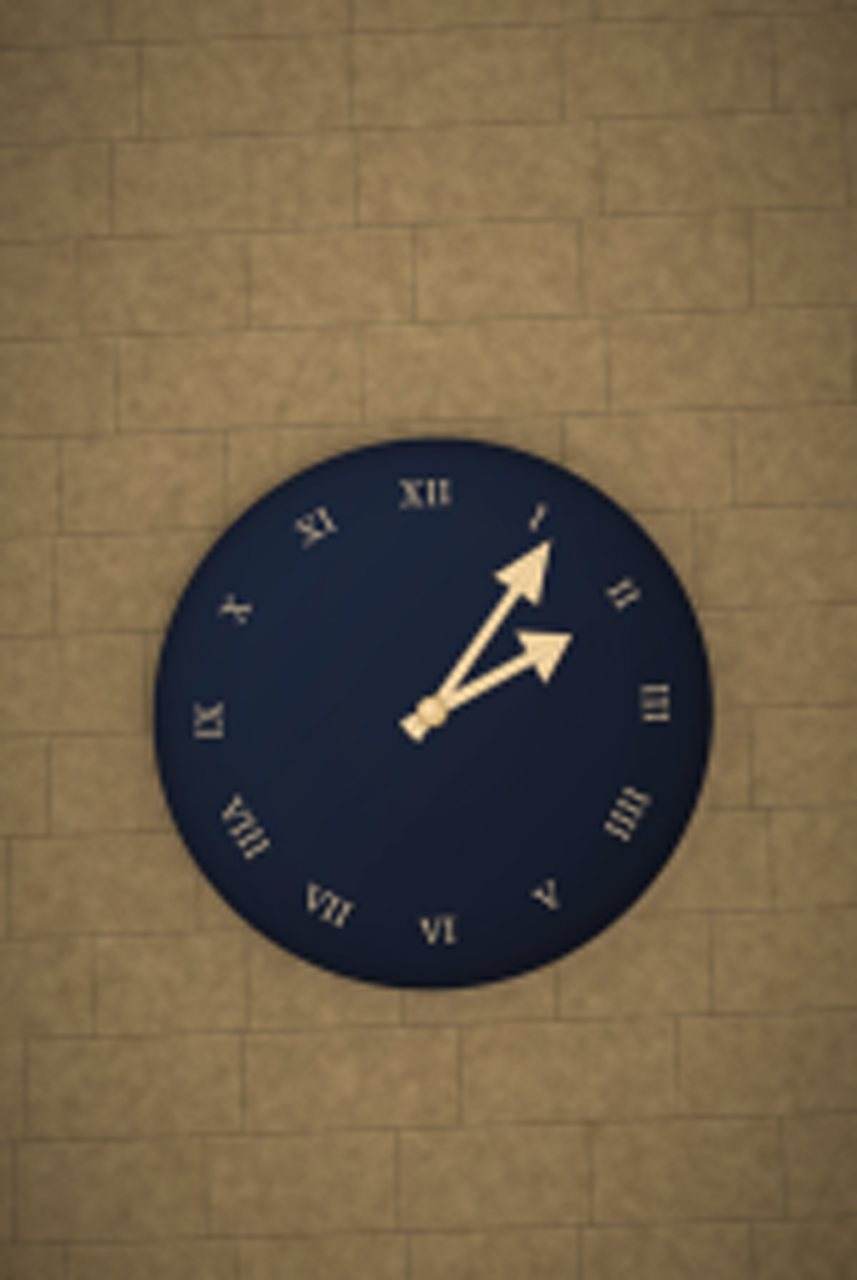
2:06
